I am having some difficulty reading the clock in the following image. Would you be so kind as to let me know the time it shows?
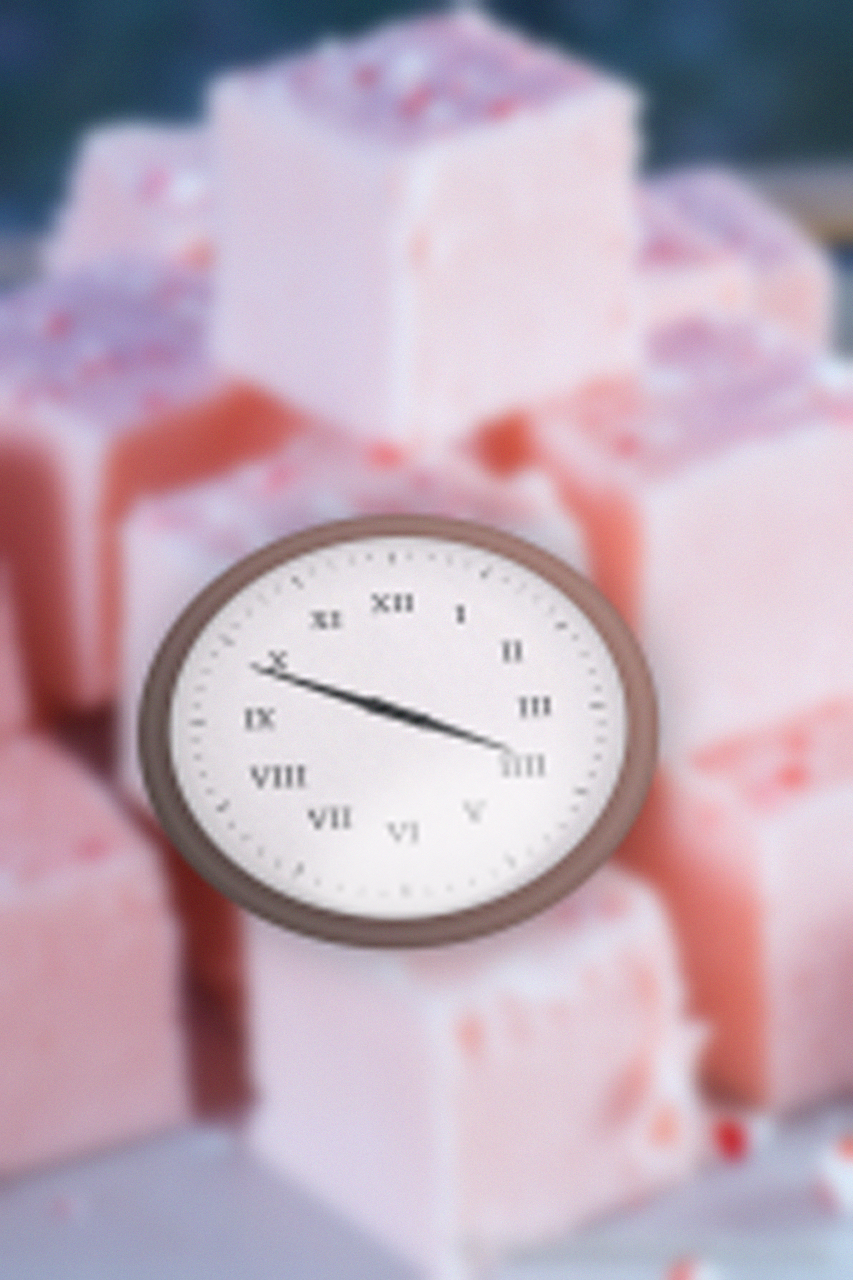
3:49
